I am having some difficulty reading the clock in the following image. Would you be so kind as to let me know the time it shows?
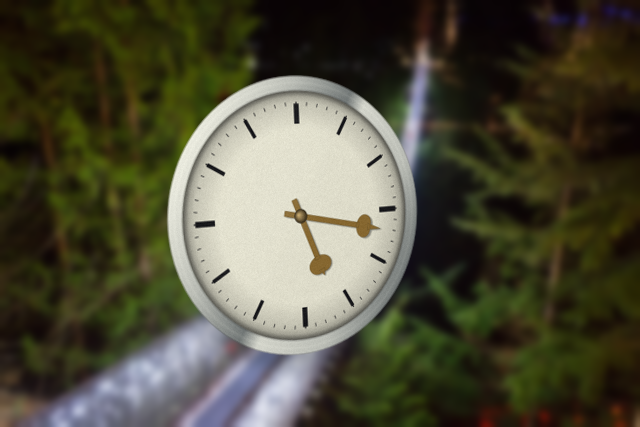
5:17
